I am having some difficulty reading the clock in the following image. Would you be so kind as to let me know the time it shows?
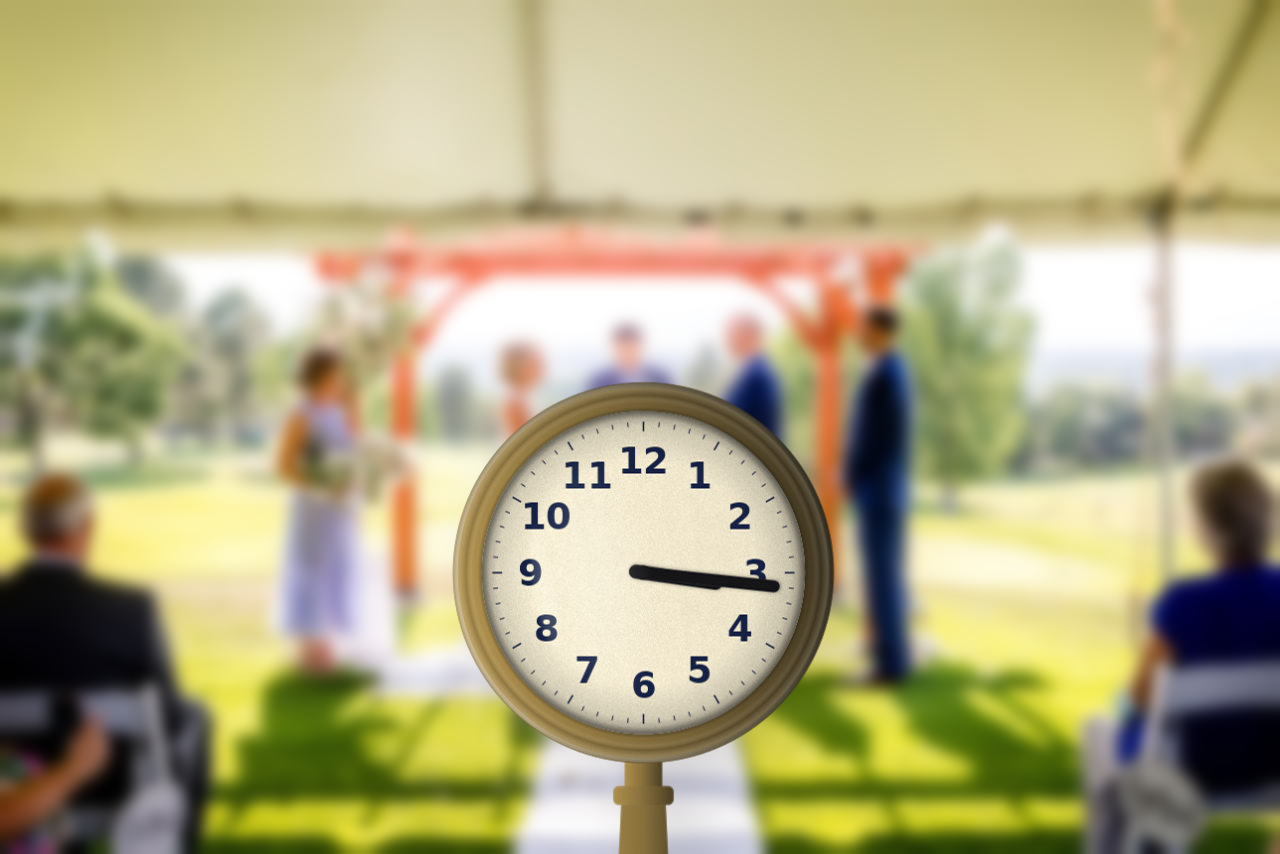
3:16
